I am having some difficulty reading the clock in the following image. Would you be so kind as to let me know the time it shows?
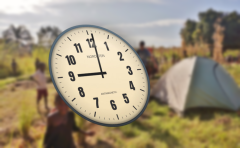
9:01
